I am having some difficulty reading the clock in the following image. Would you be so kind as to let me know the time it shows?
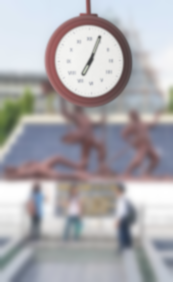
7:04
